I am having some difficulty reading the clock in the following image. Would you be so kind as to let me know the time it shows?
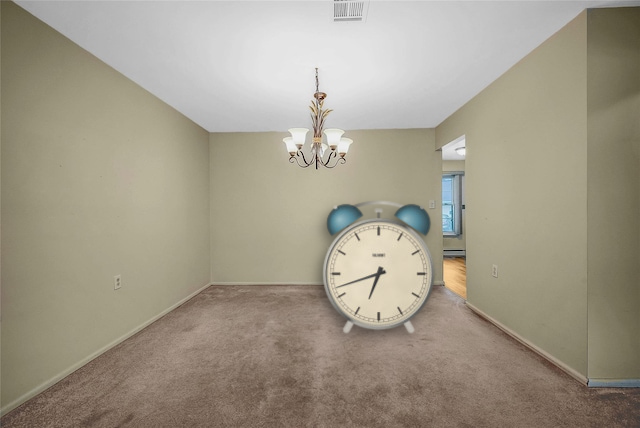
6:42
